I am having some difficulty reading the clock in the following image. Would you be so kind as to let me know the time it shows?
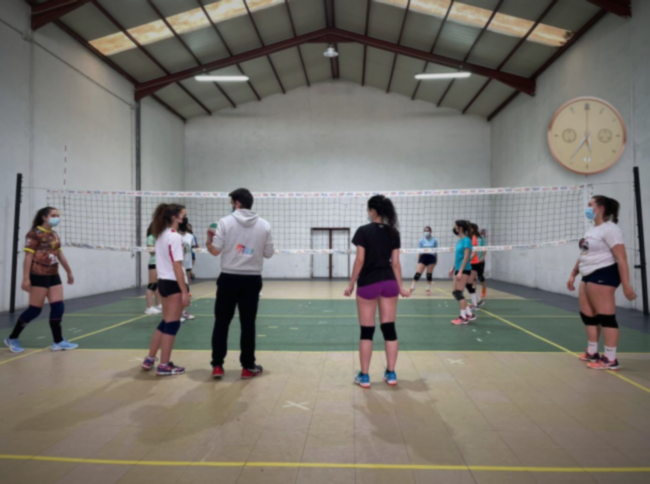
5:36
